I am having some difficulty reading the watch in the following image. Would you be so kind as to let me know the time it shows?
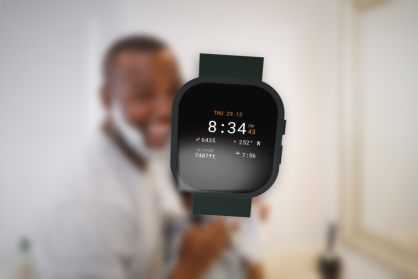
8:34
